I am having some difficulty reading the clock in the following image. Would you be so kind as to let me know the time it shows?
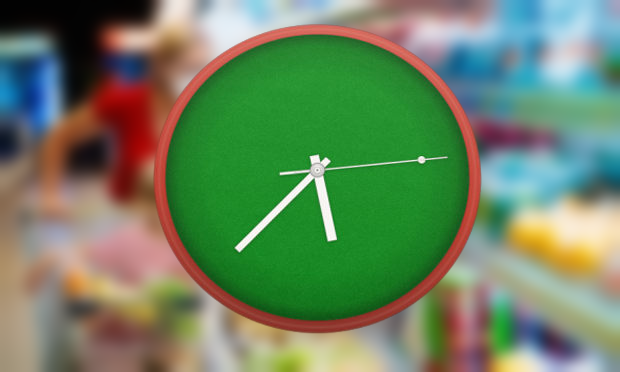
5:37:14
